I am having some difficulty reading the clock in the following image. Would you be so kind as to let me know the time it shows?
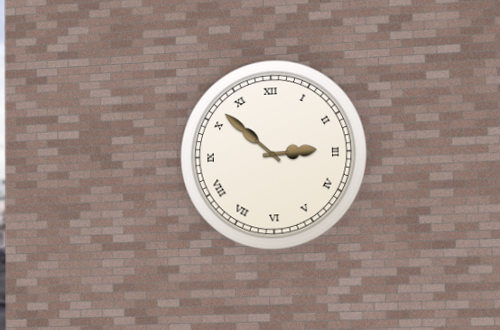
2:52
